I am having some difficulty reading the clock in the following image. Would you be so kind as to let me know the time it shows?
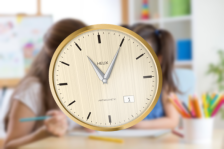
11:05
